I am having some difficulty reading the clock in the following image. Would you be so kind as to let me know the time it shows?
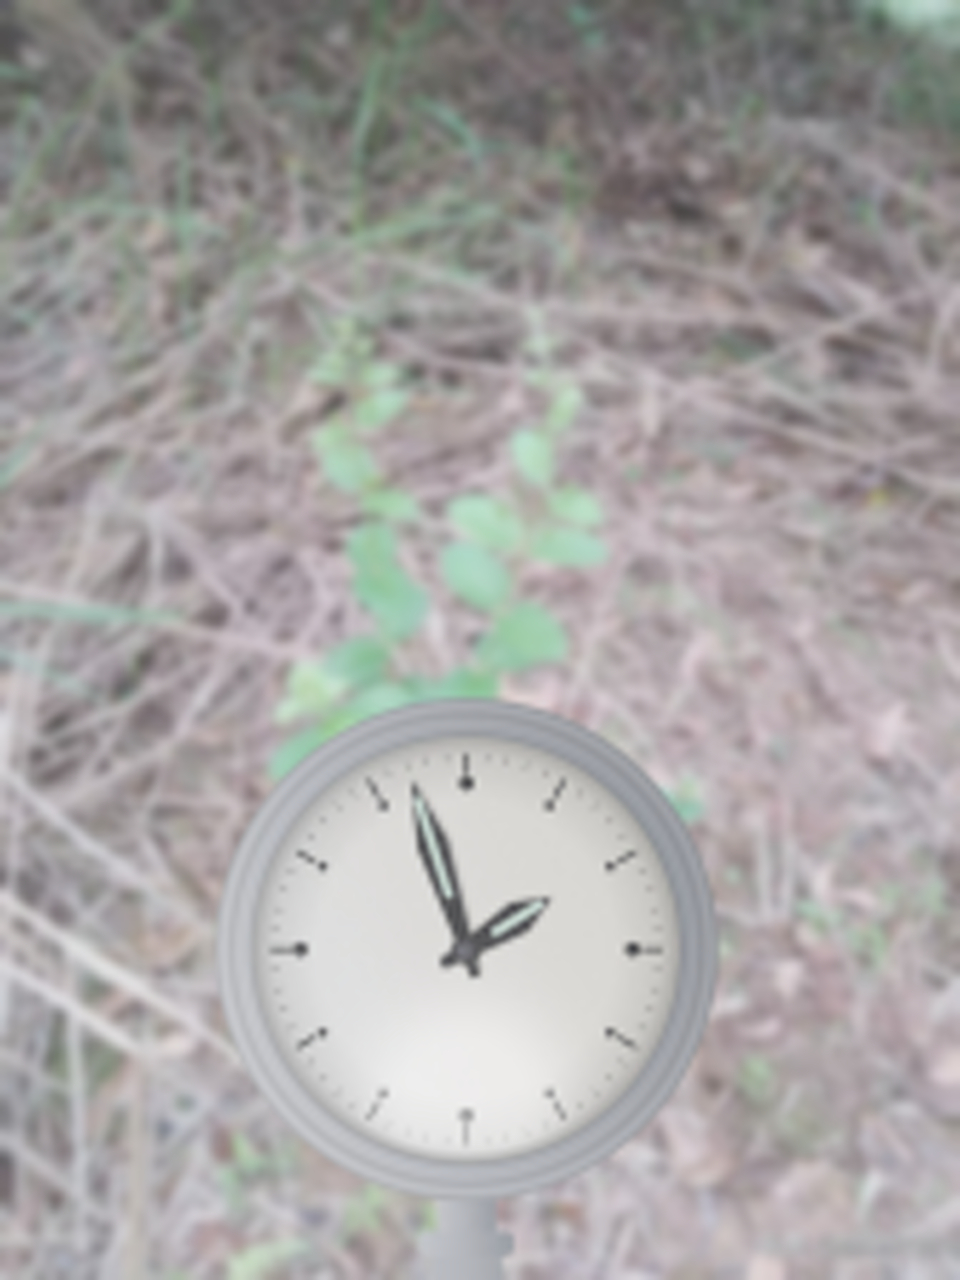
1:57
